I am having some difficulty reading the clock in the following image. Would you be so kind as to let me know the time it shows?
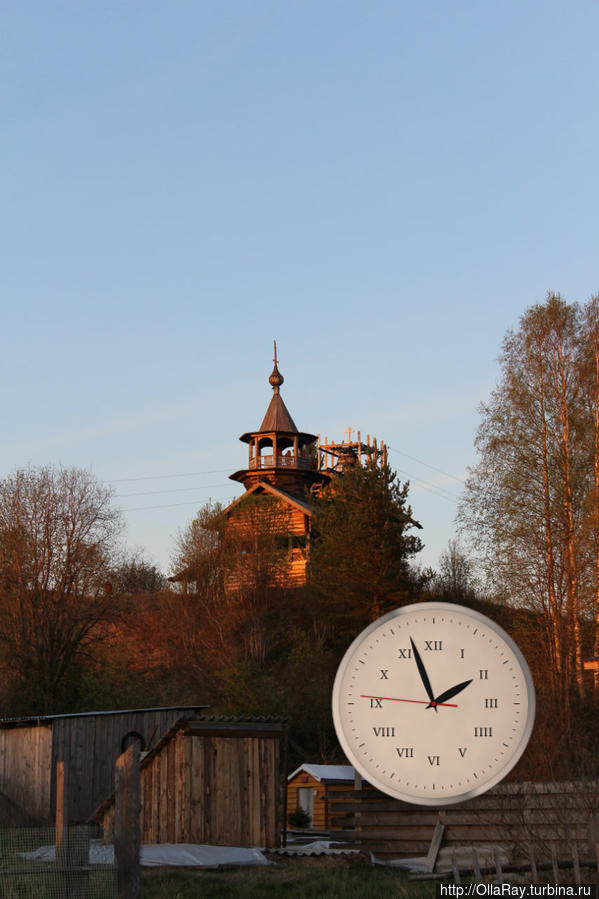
1:56:46
